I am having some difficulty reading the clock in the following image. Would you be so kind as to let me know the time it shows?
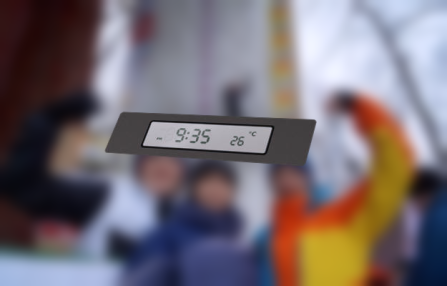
9:35
